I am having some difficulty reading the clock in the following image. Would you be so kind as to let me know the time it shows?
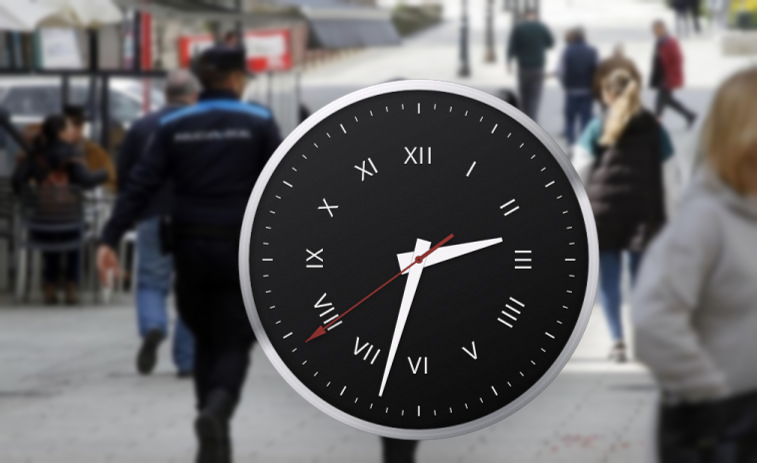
2:32:39
